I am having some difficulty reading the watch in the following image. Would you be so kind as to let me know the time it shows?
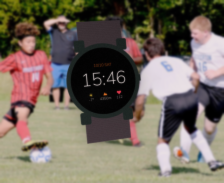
15:46
